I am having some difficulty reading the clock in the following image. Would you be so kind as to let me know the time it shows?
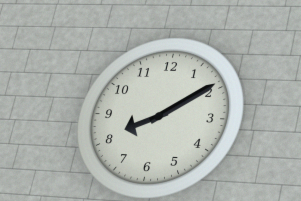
8:09
